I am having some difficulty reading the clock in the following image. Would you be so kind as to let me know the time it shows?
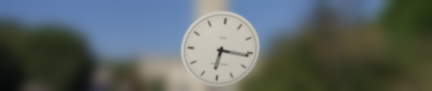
6:16
